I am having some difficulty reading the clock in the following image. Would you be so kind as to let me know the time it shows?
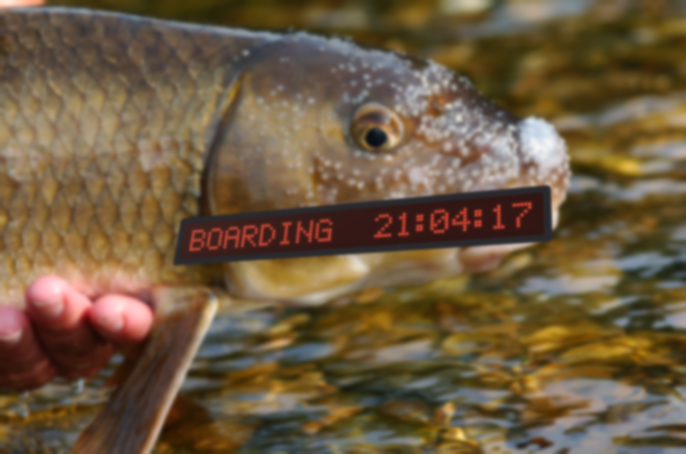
21:04:17
